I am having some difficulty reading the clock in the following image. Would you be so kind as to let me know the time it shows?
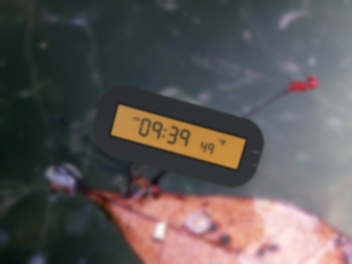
9:39
